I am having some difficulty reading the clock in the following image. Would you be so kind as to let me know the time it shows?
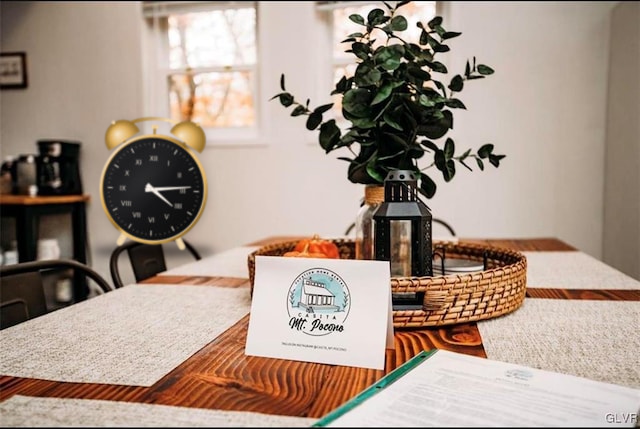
4:14
